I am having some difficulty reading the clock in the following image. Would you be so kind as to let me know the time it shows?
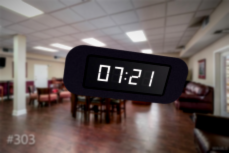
7:21
